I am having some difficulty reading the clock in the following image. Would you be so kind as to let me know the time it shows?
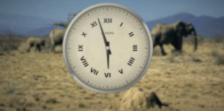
5:57
